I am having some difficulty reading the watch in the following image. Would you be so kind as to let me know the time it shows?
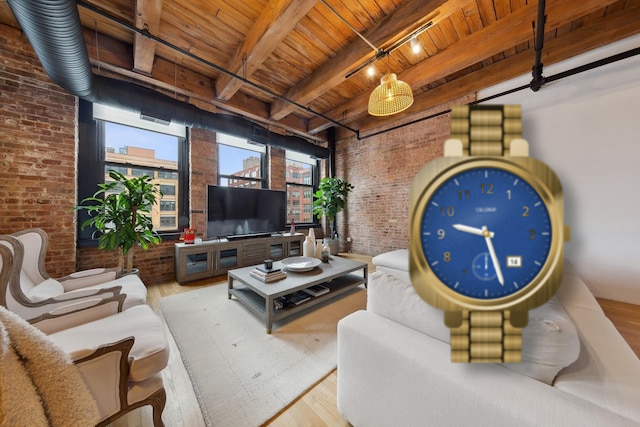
9:27
